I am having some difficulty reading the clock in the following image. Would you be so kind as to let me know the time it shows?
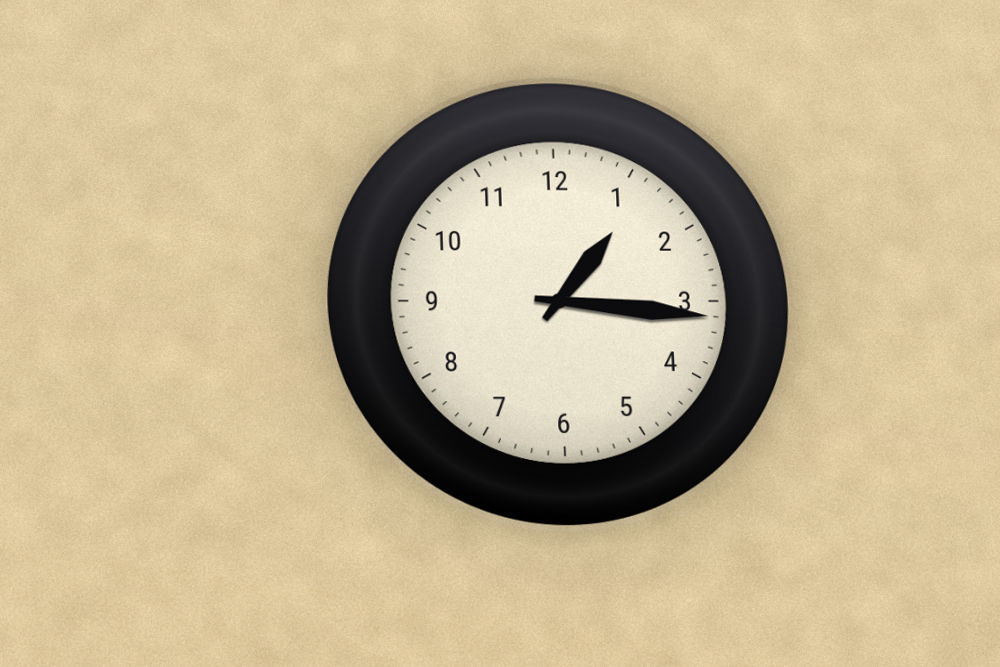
1:16
